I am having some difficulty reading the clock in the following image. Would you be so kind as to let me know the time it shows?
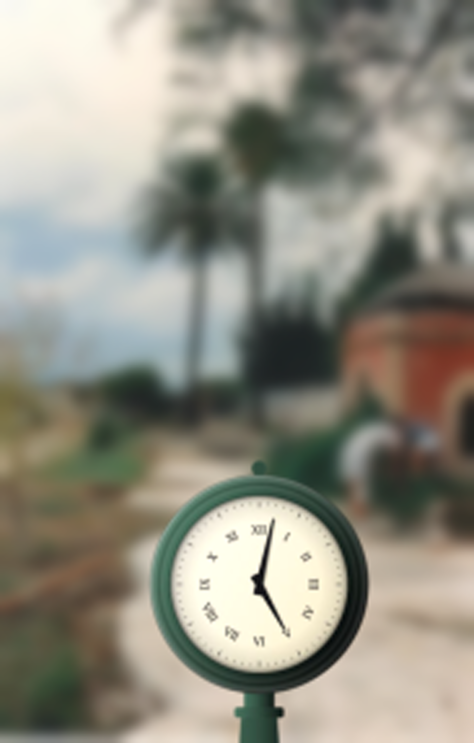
5:02
